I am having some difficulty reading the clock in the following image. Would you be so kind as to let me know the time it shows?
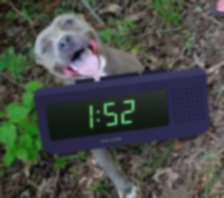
1:52
